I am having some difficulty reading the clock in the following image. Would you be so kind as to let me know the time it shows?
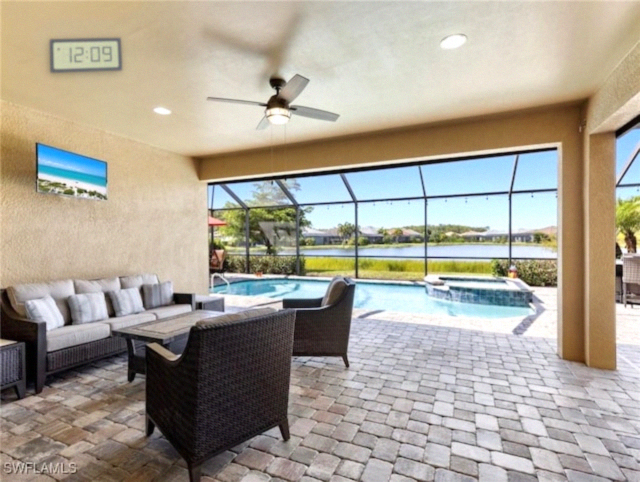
12:09
